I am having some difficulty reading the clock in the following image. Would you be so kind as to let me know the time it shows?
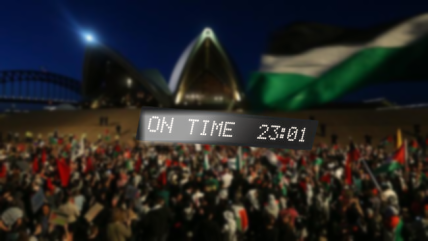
23:01
